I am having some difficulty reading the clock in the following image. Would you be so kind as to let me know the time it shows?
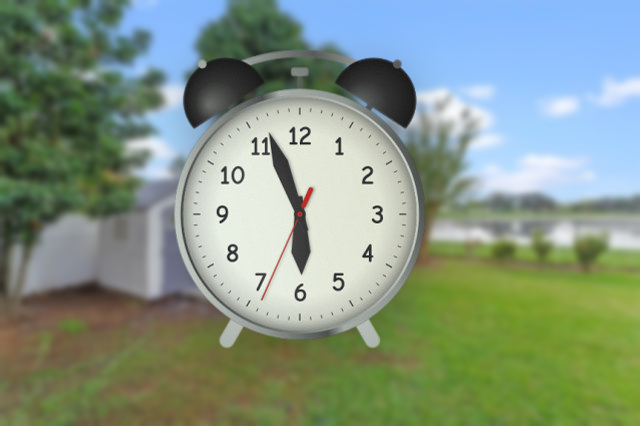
5:56:34
